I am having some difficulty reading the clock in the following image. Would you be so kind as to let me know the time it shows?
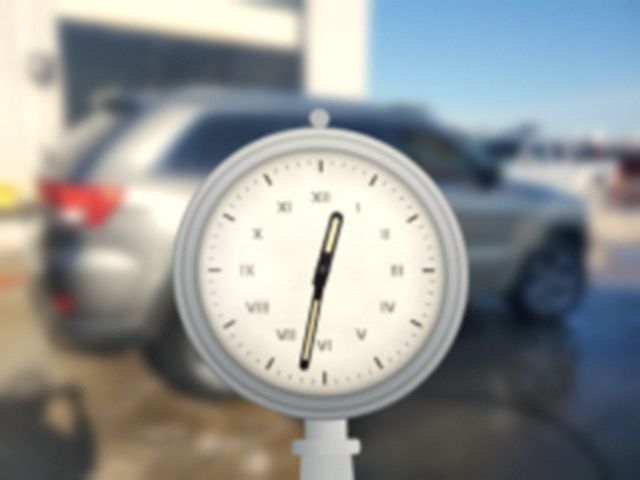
12:32
